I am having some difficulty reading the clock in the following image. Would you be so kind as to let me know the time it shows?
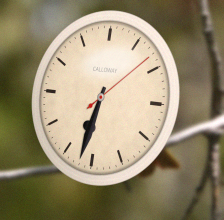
6:32:08
